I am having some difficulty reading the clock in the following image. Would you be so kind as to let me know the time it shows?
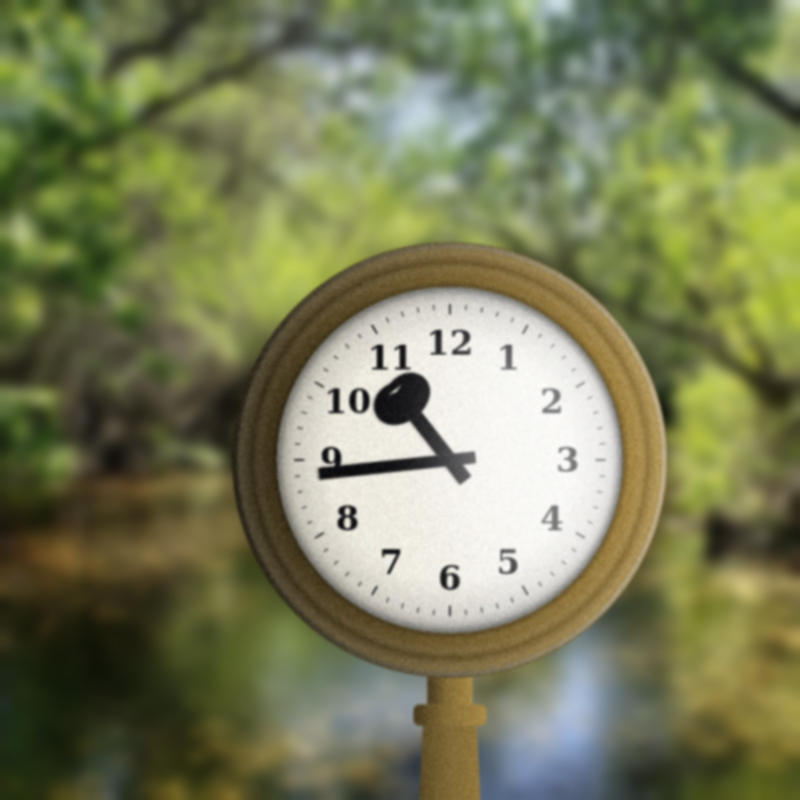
10:44
